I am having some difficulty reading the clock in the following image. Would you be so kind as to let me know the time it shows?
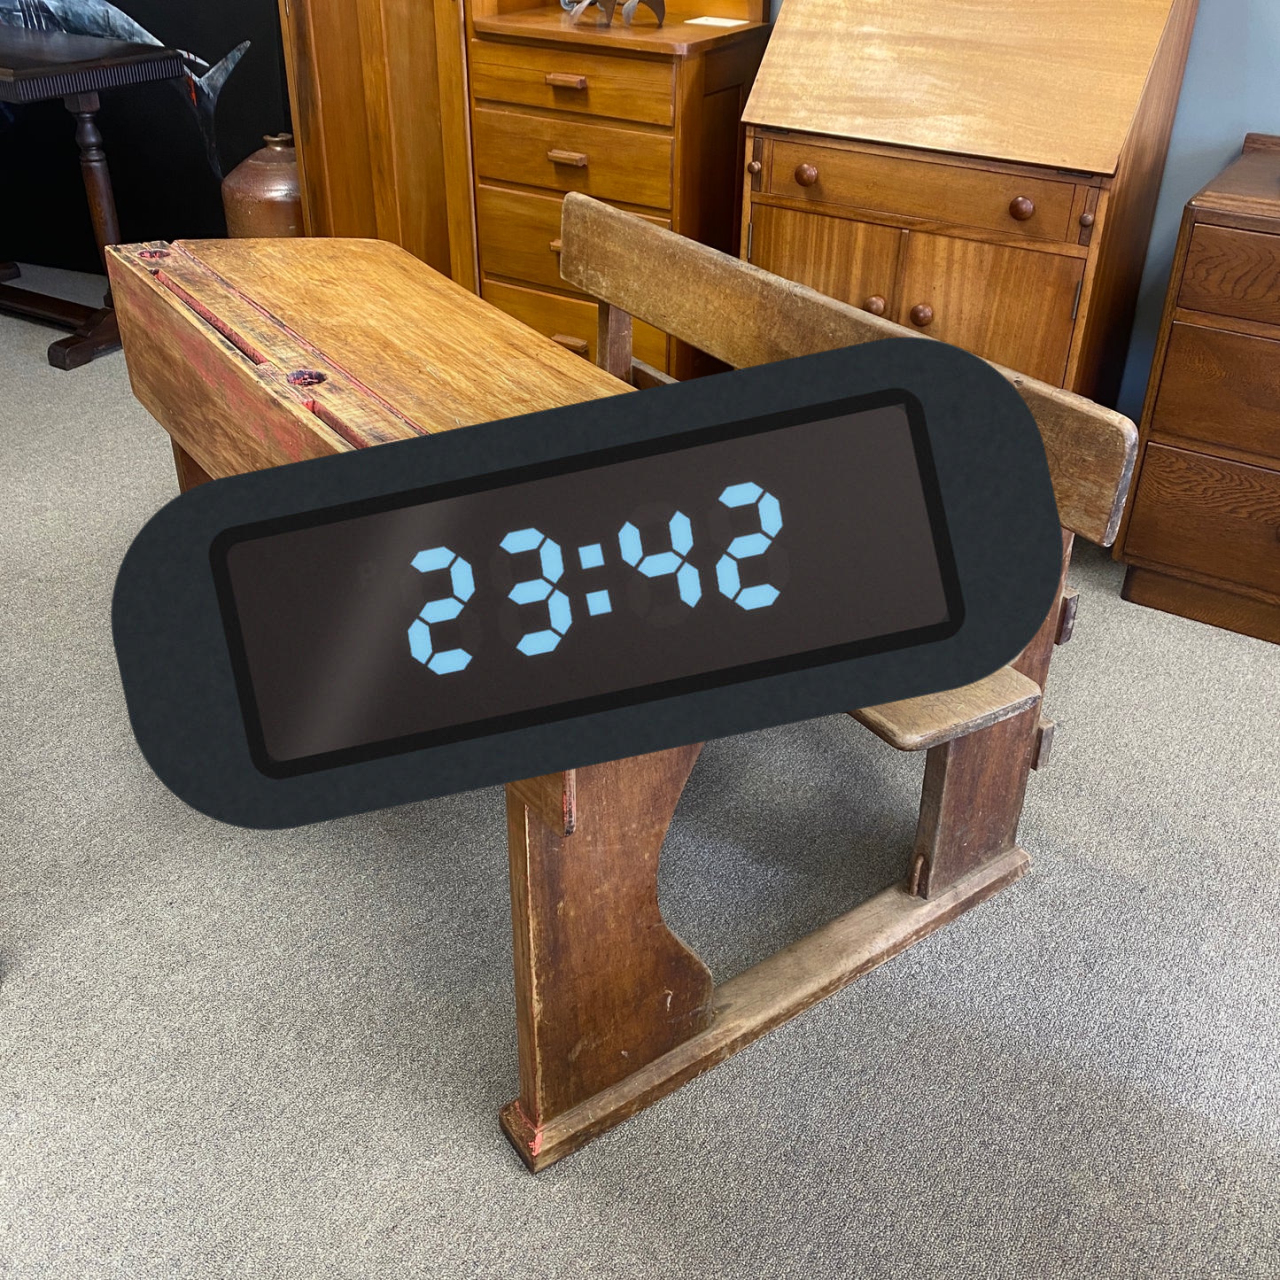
23:42
